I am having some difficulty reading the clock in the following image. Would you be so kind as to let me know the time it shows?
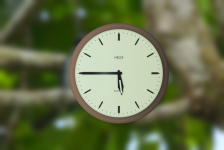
5:45
